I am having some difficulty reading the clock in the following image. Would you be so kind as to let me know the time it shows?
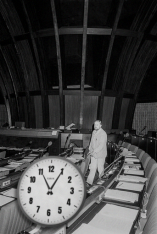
11:05
